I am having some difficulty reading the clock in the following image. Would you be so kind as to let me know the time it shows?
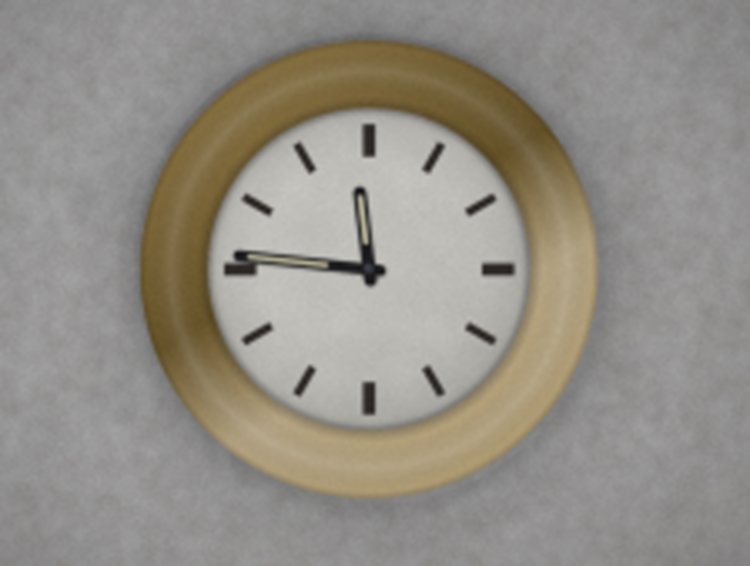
11:46
